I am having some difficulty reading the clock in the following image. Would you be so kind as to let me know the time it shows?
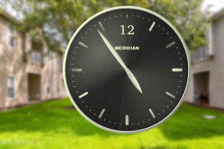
4:54
